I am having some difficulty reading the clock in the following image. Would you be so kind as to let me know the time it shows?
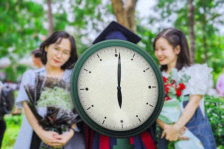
6:01
